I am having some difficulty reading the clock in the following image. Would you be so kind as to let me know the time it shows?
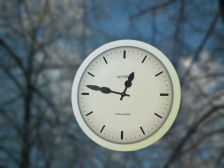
12:47
